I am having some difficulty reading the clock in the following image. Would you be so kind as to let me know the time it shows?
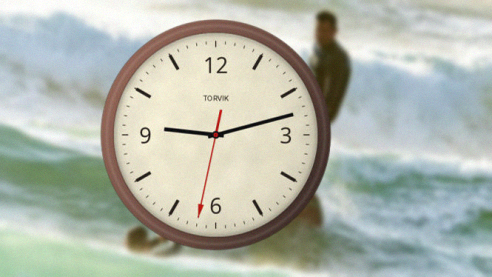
9:12:32
